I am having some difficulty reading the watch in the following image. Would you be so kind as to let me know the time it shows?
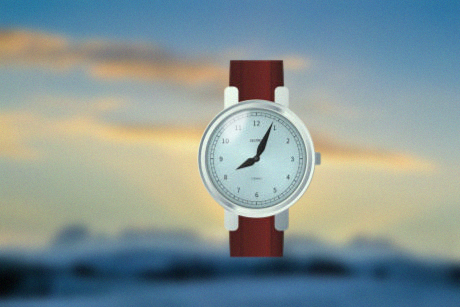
8:04
